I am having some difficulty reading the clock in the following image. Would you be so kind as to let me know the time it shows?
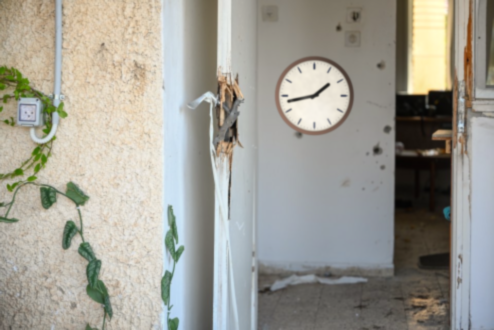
1:43
